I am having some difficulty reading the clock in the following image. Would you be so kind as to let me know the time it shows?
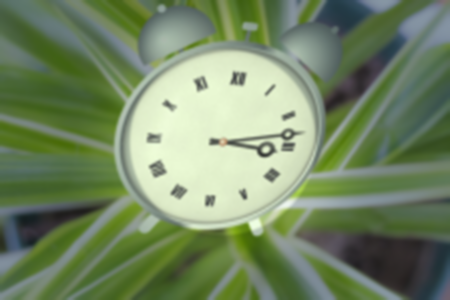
3:13
